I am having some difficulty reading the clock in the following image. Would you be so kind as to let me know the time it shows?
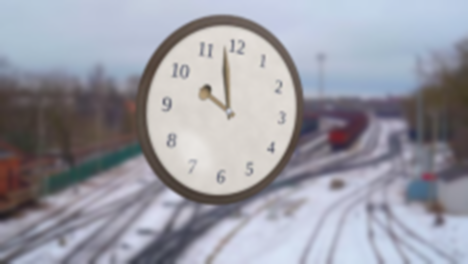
9:58
